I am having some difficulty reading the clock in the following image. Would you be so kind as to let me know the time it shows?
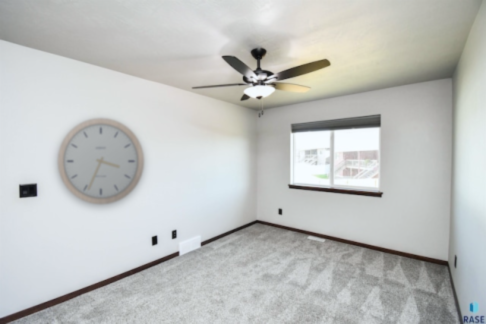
3:34
